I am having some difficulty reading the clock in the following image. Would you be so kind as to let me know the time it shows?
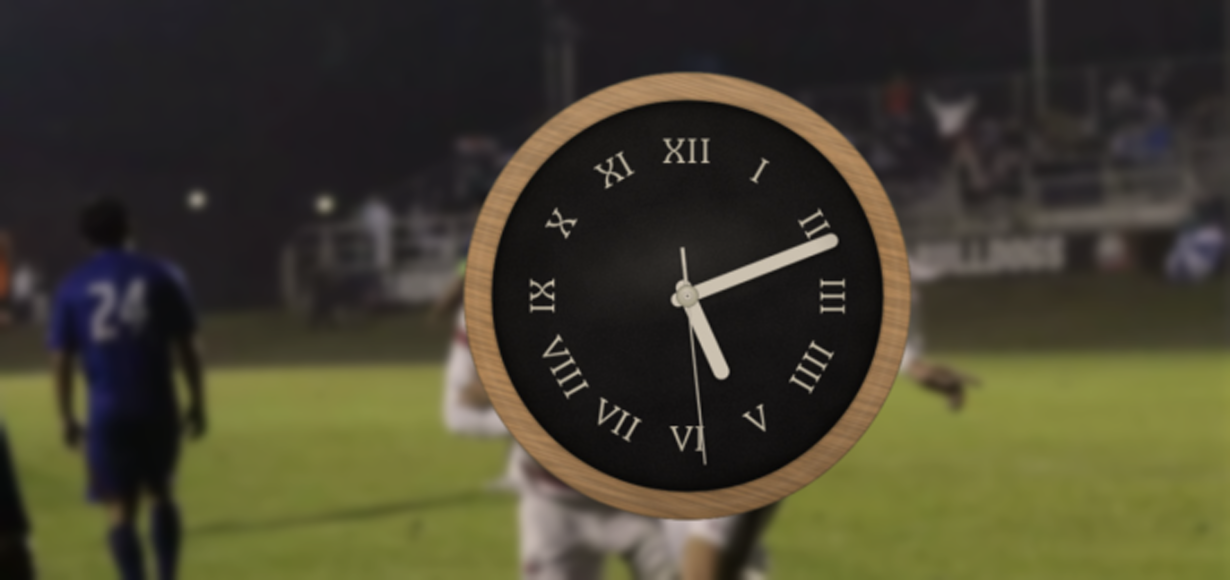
5:11:29
